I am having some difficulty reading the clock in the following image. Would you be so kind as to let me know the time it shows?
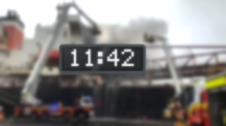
11:42
